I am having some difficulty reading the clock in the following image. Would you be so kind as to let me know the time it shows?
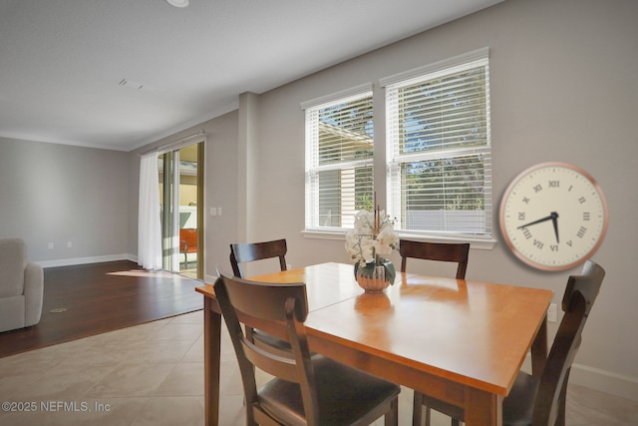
5:42
